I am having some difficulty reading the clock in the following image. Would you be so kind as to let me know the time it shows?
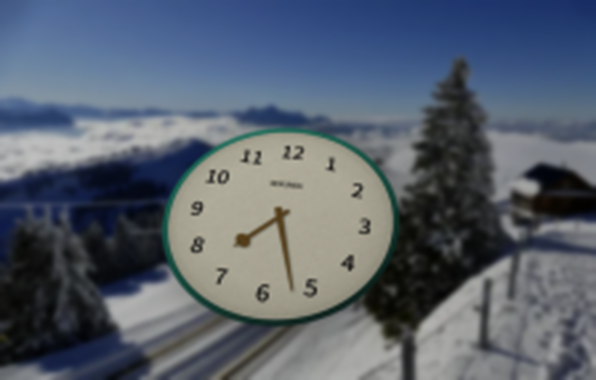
7:27
